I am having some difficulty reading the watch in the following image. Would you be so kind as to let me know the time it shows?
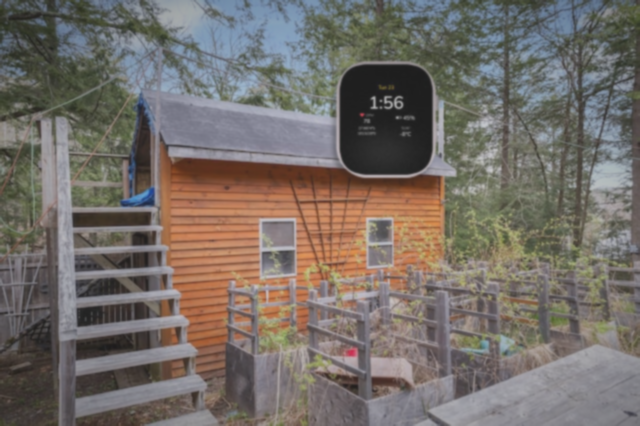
1:56
